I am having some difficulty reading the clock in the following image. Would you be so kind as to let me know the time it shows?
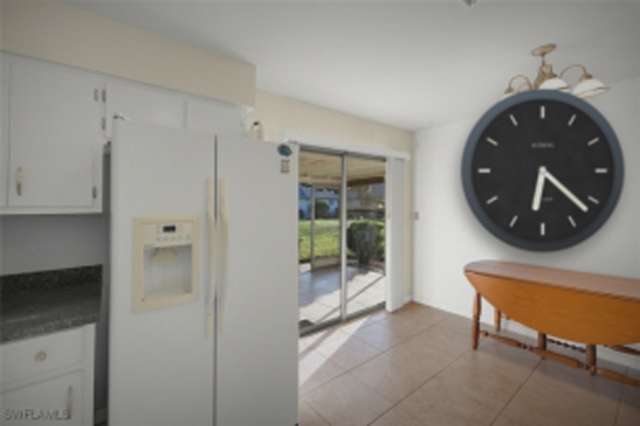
6:22
